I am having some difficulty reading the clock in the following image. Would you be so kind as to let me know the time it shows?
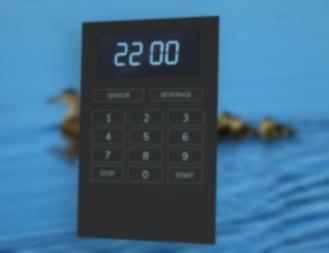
22:00
